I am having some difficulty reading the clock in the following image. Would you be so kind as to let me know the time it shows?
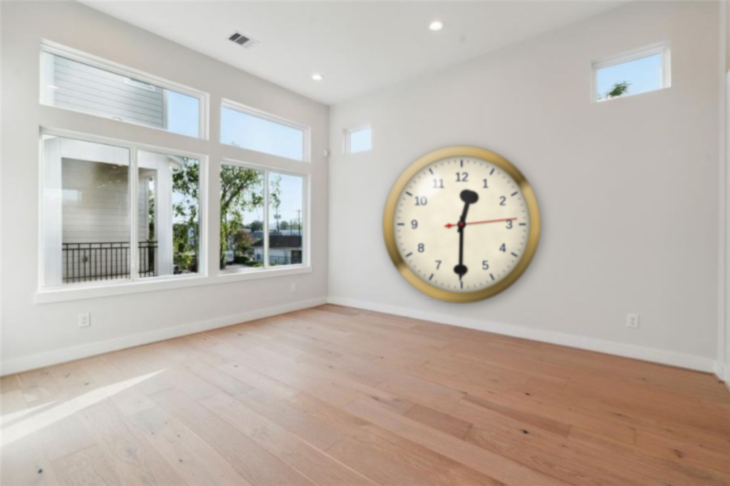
12:30:14
